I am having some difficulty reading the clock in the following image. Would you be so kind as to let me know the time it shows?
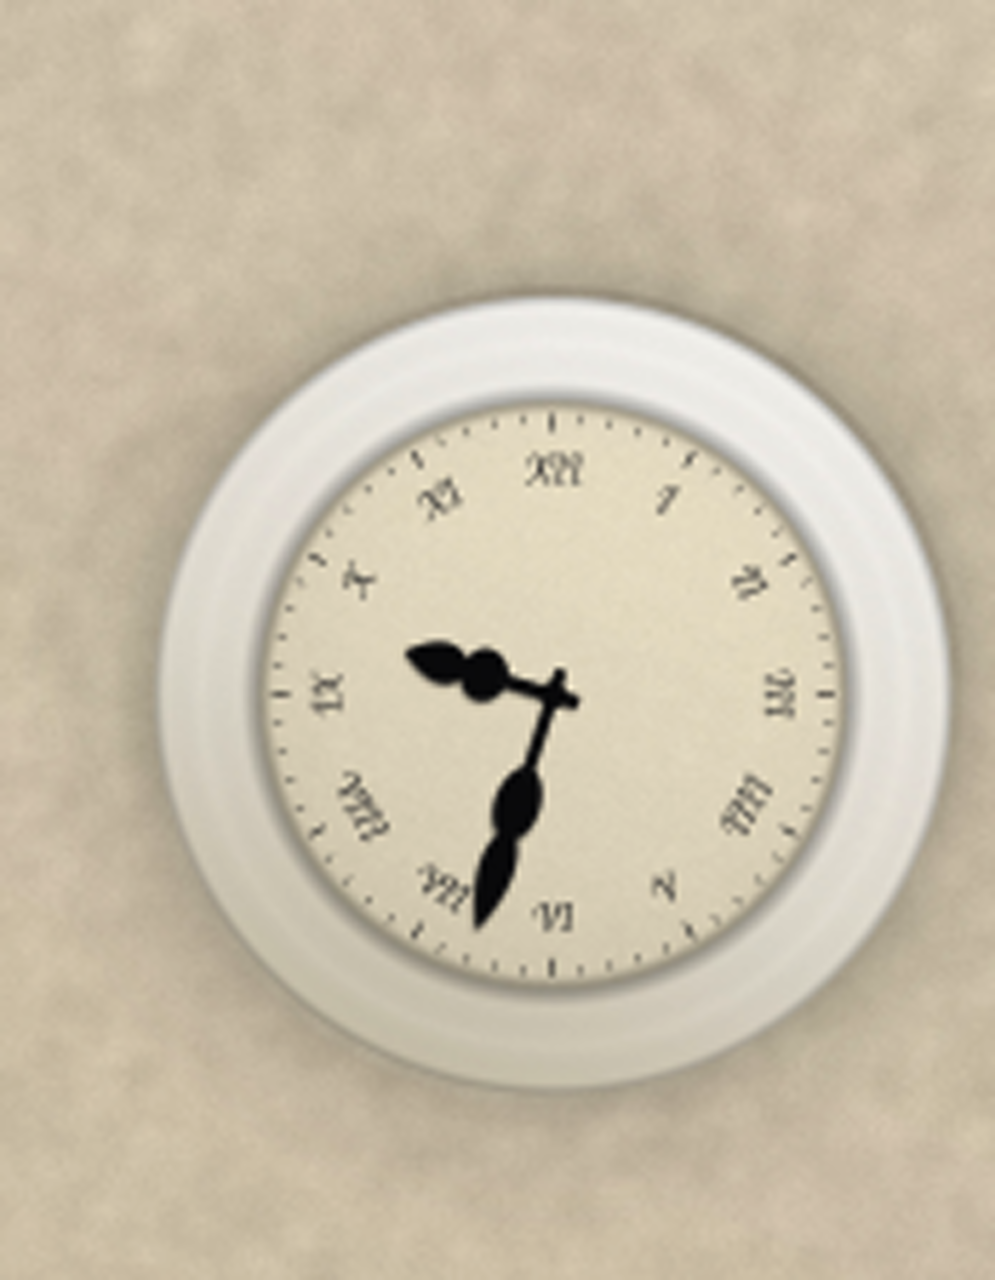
9:33
